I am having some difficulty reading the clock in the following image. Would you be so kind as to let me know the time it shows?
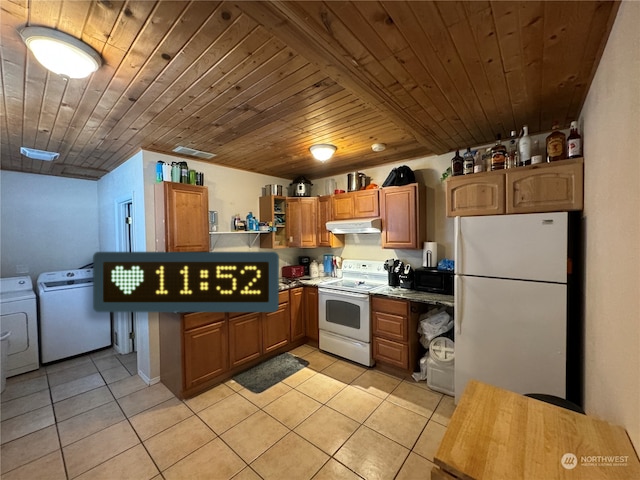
11:52
